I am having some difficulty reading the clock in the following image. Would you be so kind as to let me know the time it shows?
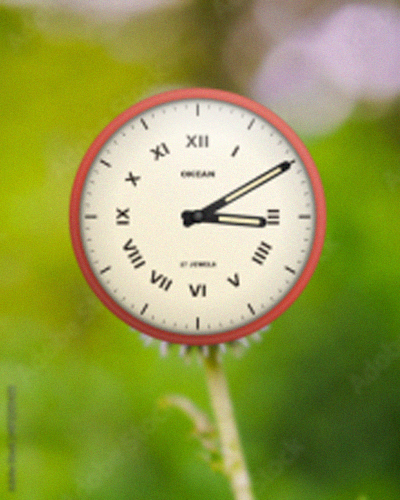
3:10
